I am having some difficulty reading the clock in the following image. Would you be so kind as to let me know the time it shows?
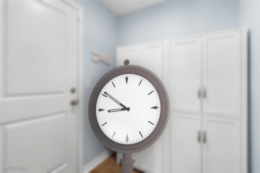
8:51
